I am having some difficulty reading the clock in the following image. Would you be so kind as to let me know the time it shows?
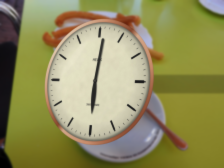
6:01
